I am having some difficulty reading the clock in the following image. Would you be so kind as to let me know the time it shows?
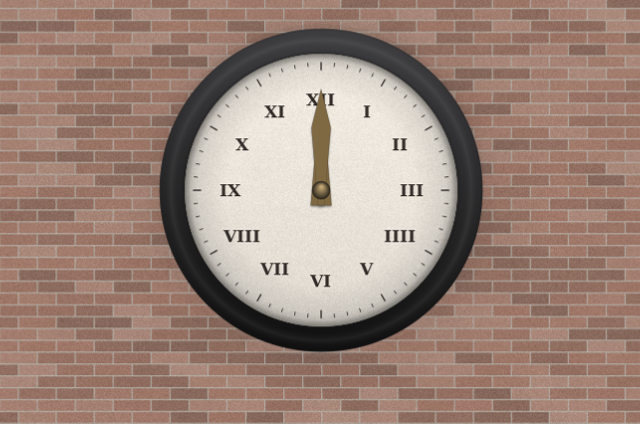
12:00
